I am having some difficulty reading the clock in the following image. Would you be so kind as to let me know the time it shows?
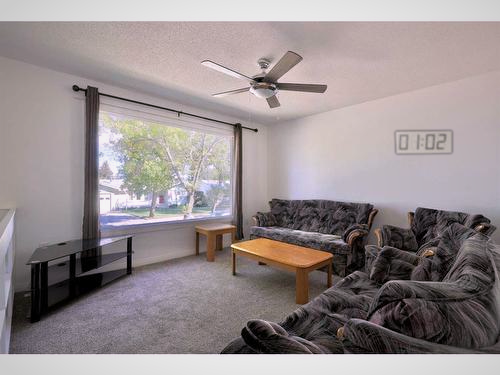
1:02
